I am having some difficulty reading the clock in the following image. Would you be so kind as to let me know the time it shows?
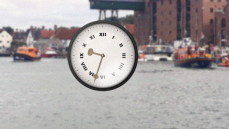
9:33
